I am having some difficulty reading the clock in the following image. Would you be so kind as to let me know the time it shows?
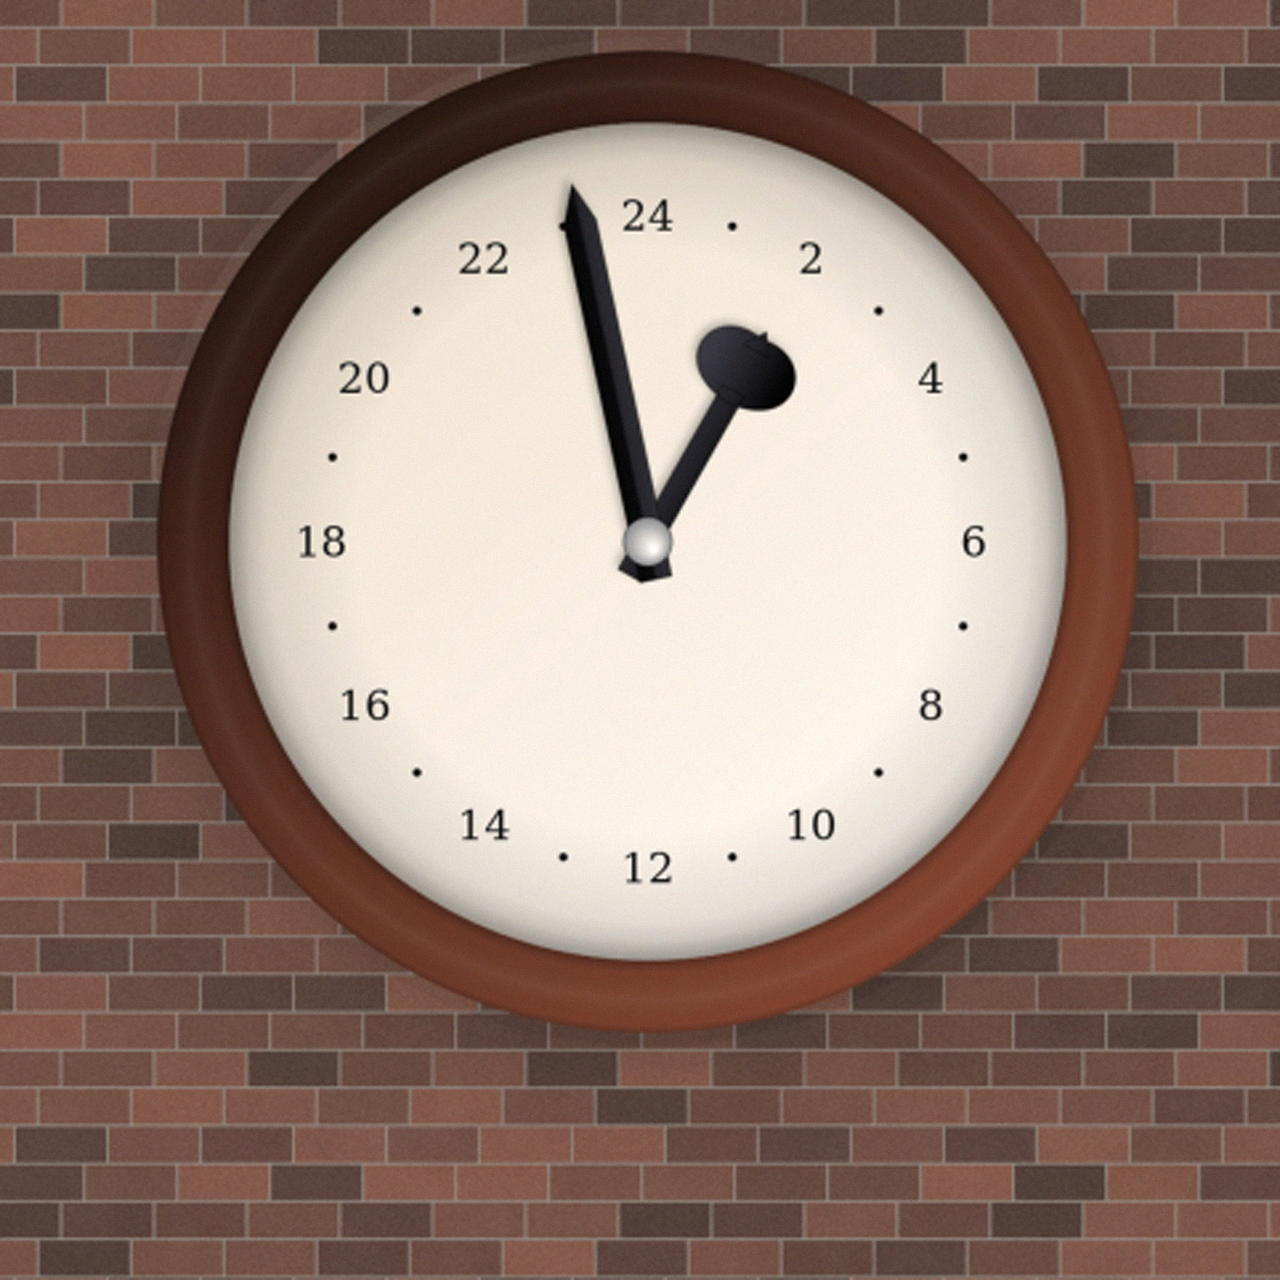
1:58
